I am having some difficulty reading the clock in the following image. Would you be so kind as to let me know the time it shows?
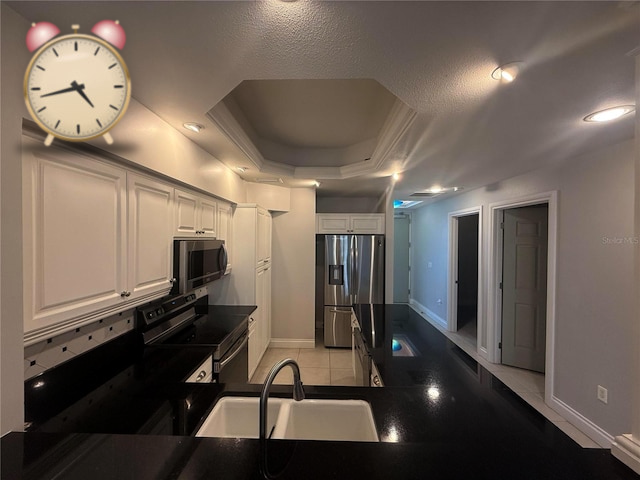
4:43
